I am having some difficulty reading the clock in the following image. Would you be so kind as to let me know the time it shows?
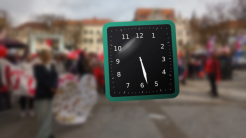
5:28
